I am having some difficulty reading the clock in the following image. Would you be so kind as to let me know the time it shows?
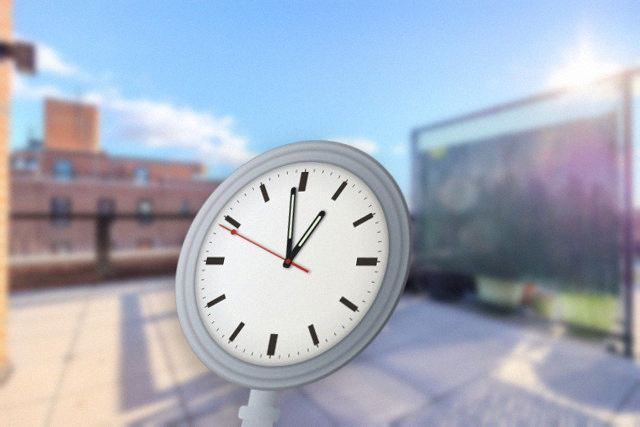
12:58:49
